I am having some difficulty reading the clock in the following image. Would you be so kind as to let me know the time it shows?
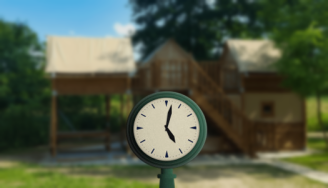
5:02
